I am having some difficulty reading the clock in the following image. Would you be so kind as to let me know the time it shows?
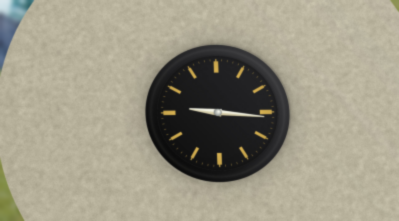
9:16
